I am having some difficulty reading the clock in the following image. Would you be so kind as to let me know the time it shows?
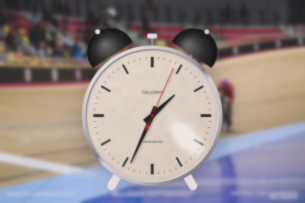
1:34:04
